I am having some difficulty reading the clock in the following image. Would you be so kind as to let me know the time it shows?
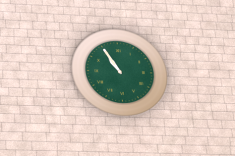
10:55
